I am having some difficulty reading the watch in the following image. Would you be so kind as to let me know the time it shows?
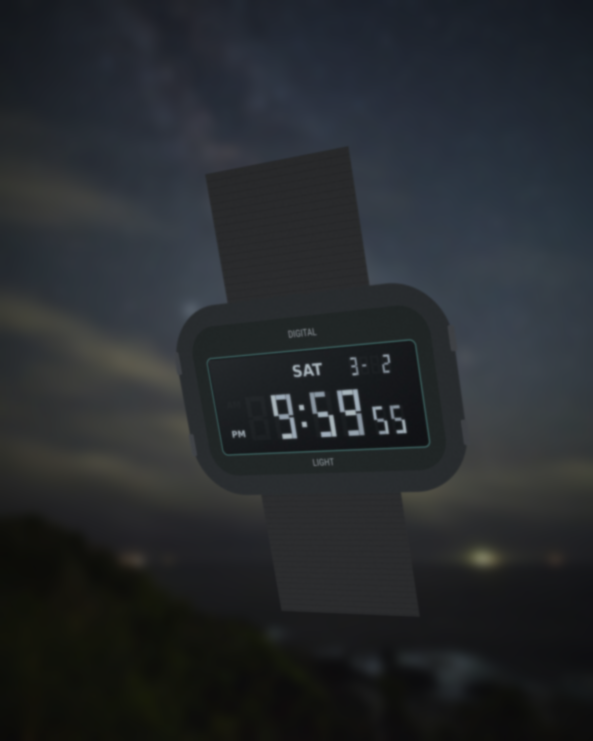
9:59:55
